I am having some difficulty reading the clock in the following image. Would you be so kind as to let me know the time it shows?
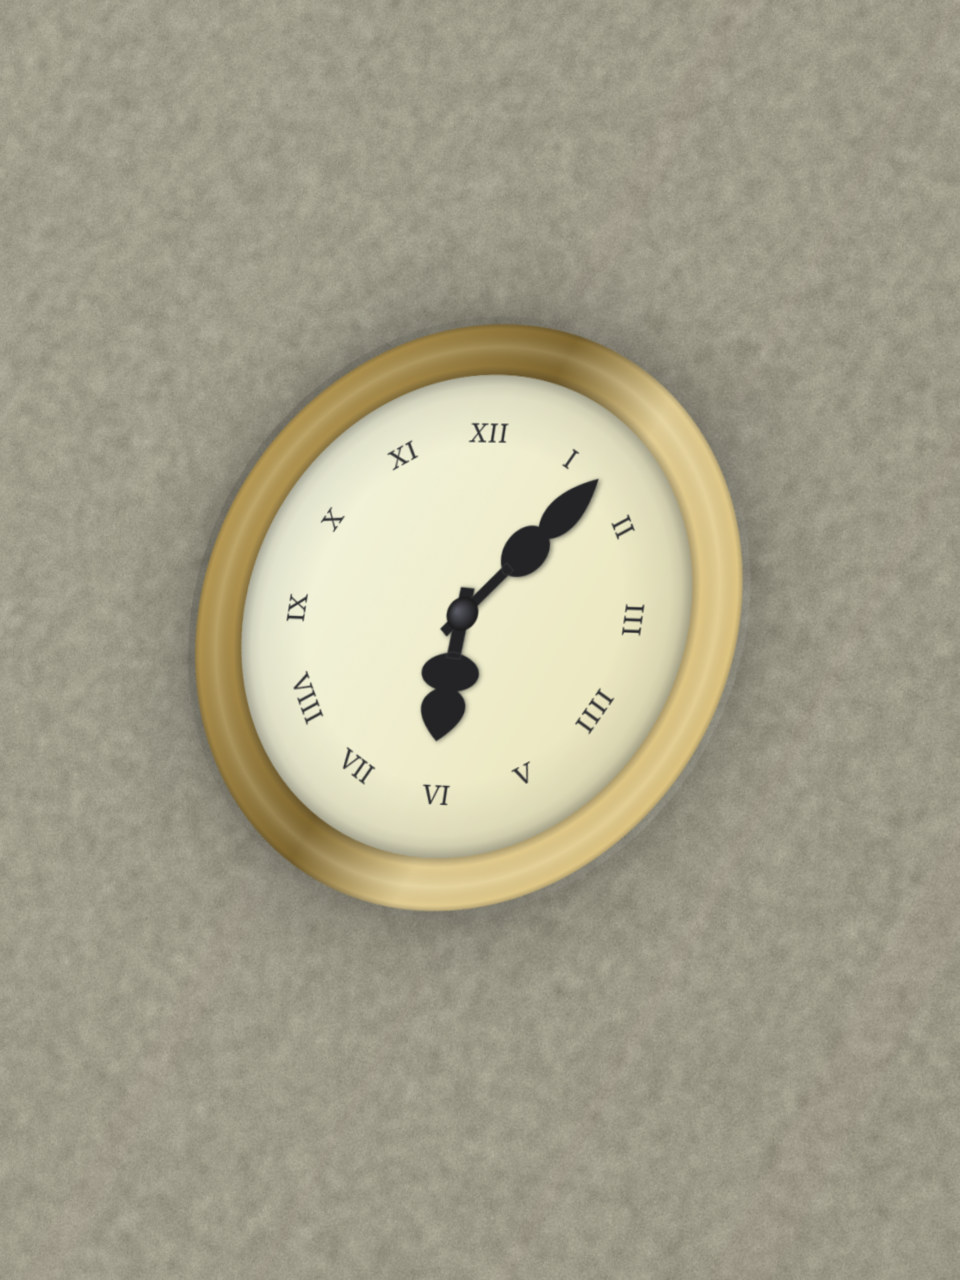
6:07
